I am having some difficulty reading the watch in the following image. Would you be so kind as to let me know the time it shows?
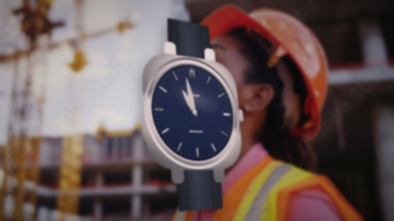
10:58
